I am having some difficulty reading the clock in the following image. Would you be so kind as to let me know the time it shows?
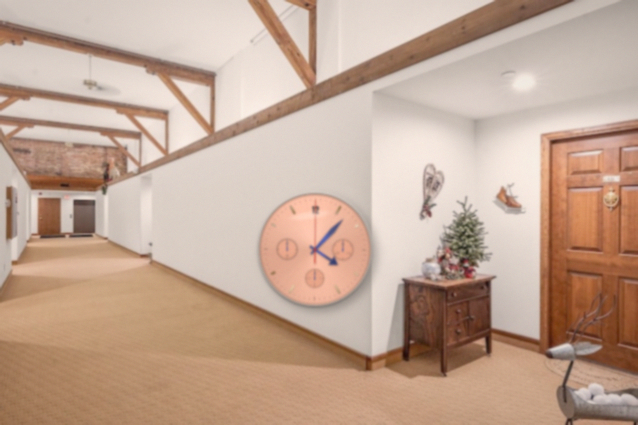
4:07
